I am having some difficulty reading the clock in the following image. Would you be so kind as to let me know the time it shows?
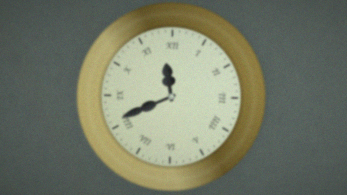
11:41
